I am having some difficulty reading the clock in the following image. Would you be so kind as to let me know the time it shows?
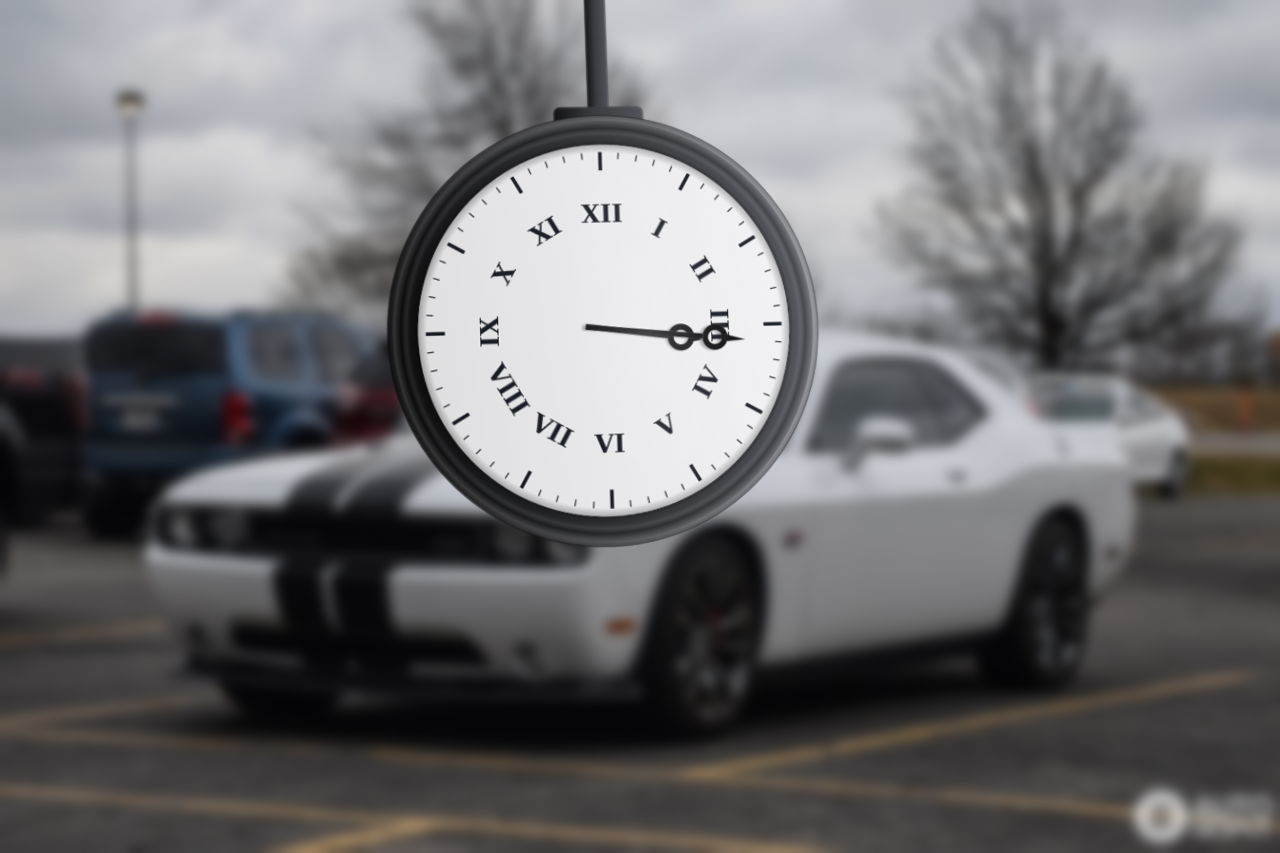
3:16
